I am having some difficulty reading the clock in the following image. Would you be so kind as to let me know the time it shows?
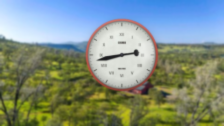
2:43
